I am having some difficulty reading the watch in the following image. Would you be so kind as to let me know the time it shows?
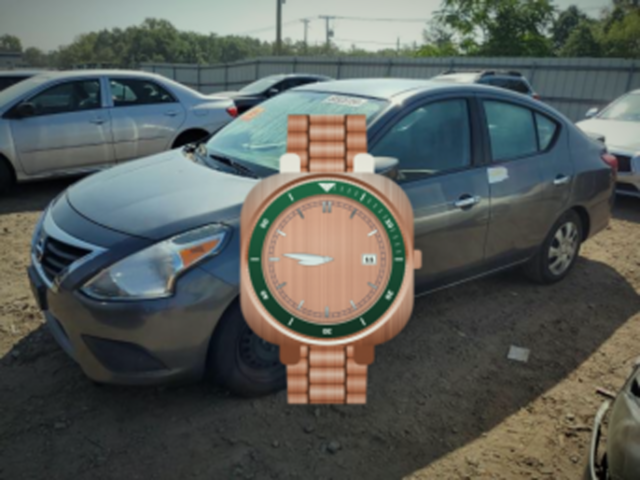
8:46
